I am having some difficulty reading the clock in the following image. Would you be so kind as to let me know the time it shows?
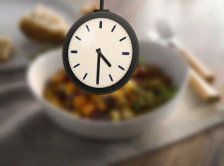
4:30
